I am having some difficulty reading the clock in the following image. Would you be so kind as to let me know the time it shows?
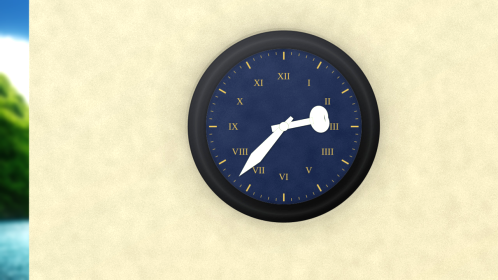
2:37
